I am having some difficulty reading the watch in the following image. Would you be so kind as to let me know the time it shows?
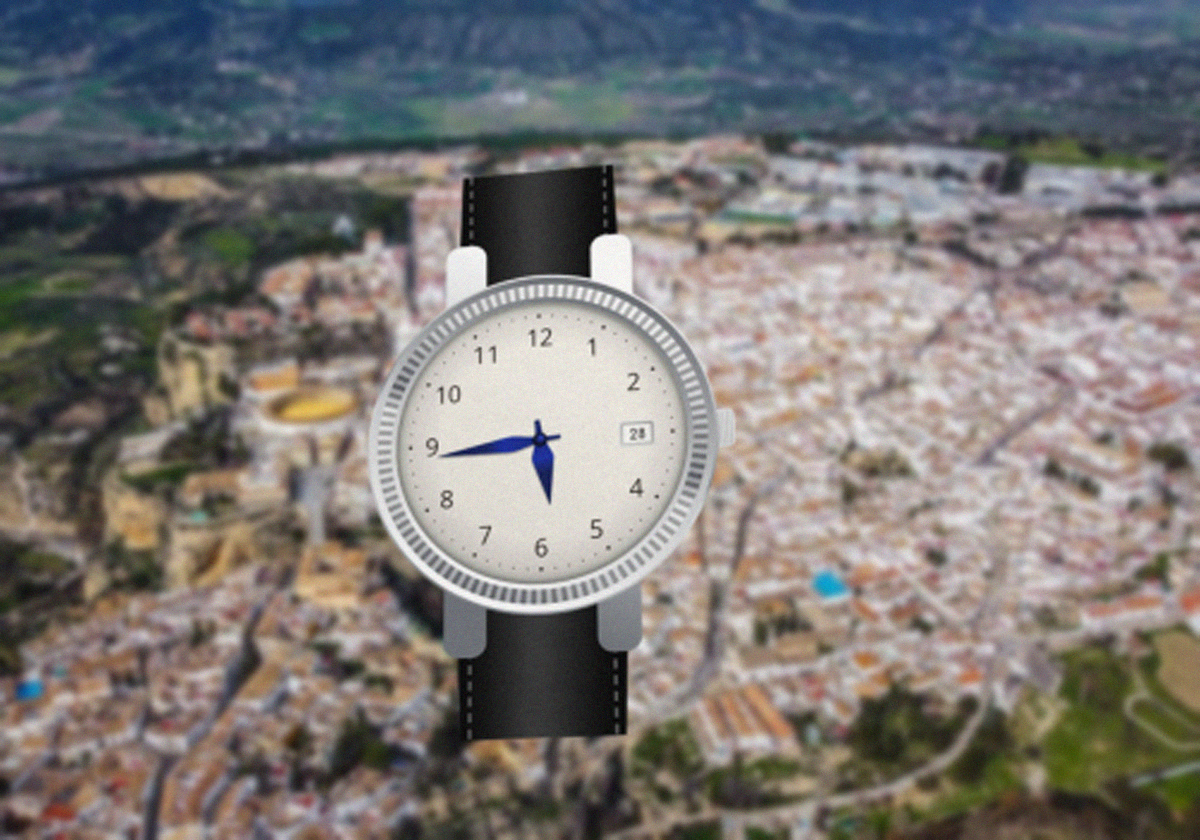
5:44
